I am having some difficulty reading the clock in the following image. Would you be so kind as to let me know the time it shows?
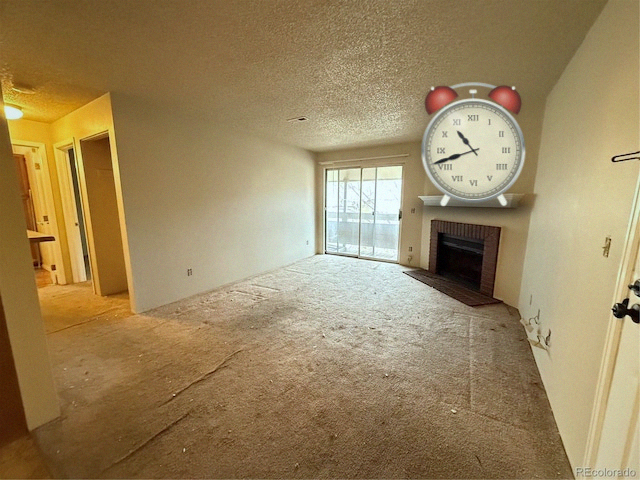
10:42
